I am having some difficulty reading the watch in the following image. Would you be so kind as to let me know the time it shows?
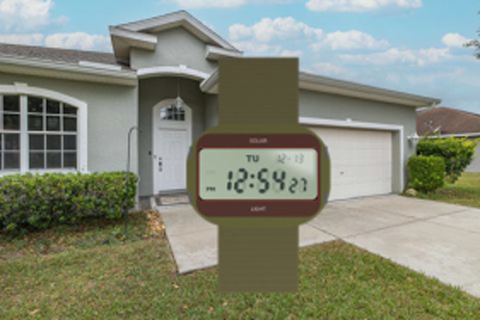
12:54:27
